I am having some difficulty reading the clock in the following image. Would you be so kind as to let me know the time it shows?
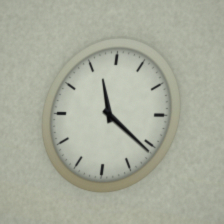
11:21
